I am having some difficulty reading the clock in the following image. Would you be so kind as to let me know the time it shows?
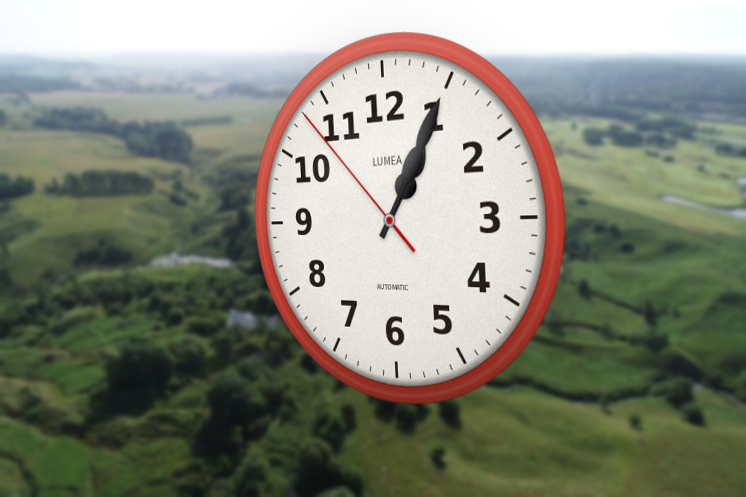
1:04:53
